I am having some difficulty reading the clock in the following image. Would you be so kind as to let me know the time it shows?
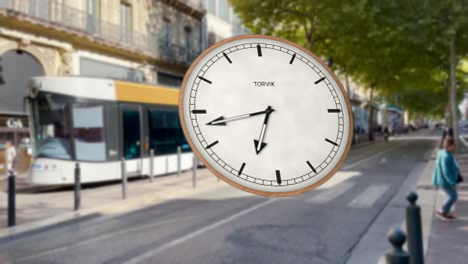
6:43
